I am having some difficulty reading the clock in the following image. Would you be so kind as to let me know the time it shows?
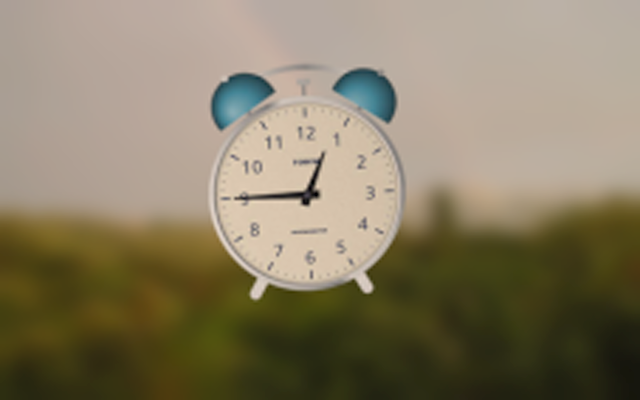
12:45
